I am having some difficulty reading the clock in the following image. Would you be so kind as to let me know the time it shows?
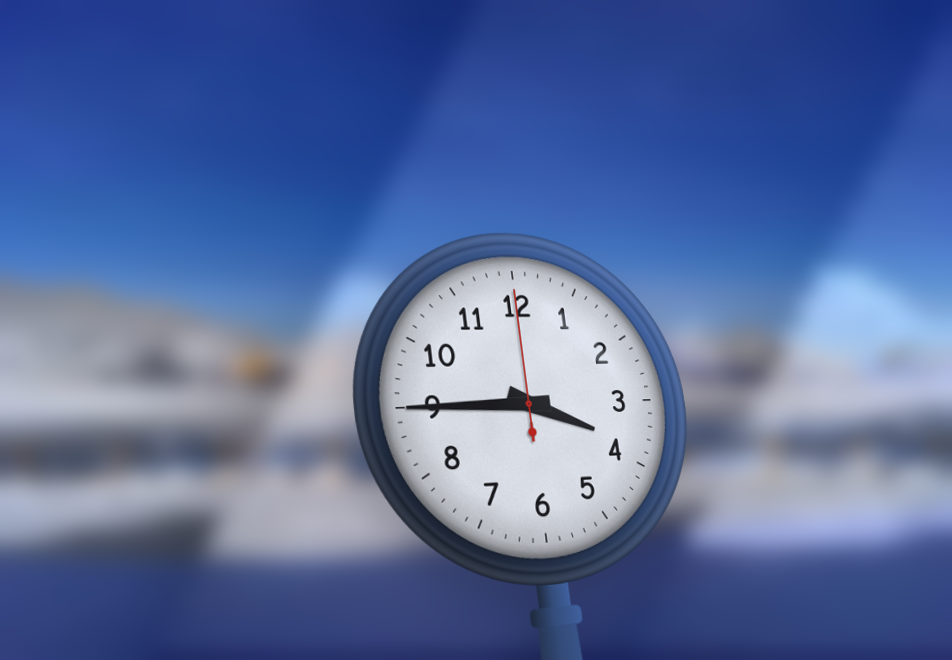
3:45:00
